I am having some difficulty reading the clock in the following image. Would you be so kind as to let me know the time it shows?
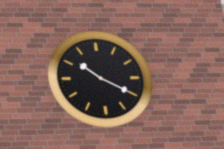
10:20
